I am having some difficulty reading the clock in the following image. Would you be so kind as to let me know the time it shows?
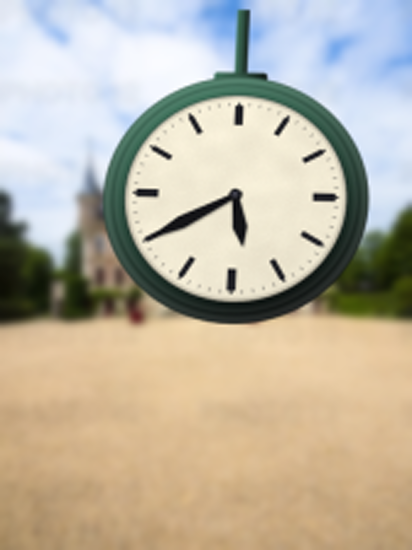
5:40
